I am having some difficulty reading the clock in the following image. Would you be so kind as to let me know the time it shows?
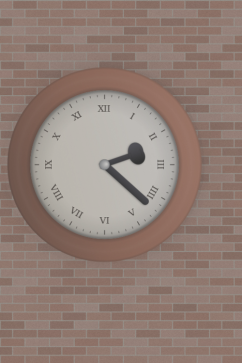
2:22
